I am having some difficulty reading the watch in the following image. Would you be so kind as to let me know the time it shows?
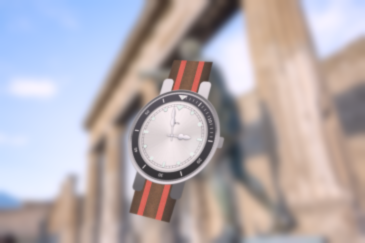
2:58
